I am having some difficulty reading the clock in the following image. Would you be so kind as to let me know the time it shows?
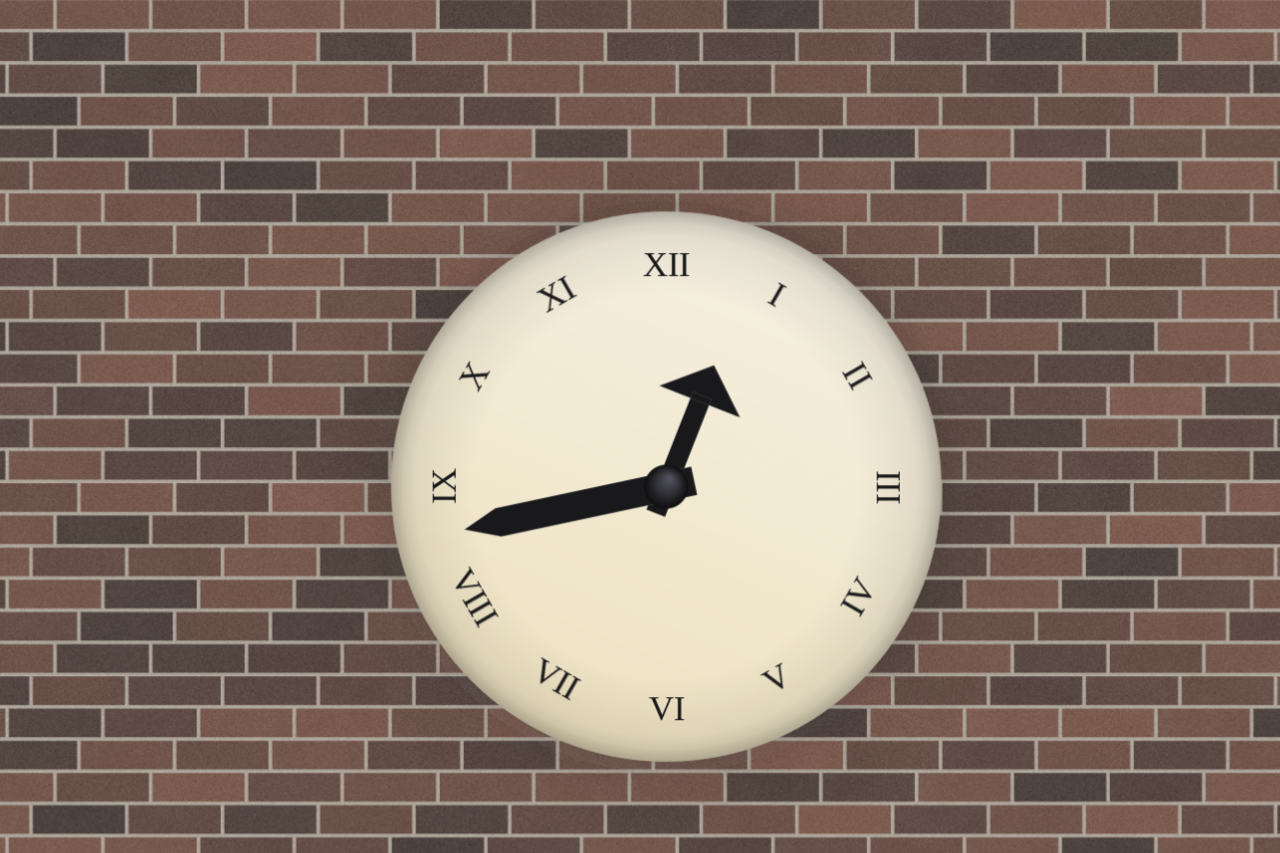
12:43
